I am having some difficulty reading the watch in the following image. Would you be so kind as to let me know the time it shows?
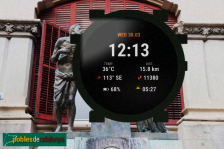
12:13
